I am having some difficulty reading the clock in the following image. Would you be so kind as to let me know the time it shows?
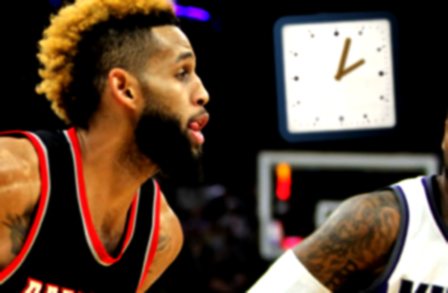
2:03
